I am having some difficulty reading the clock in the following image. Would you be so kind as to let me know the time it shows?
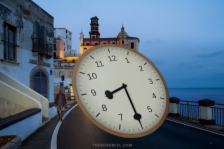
8:30
